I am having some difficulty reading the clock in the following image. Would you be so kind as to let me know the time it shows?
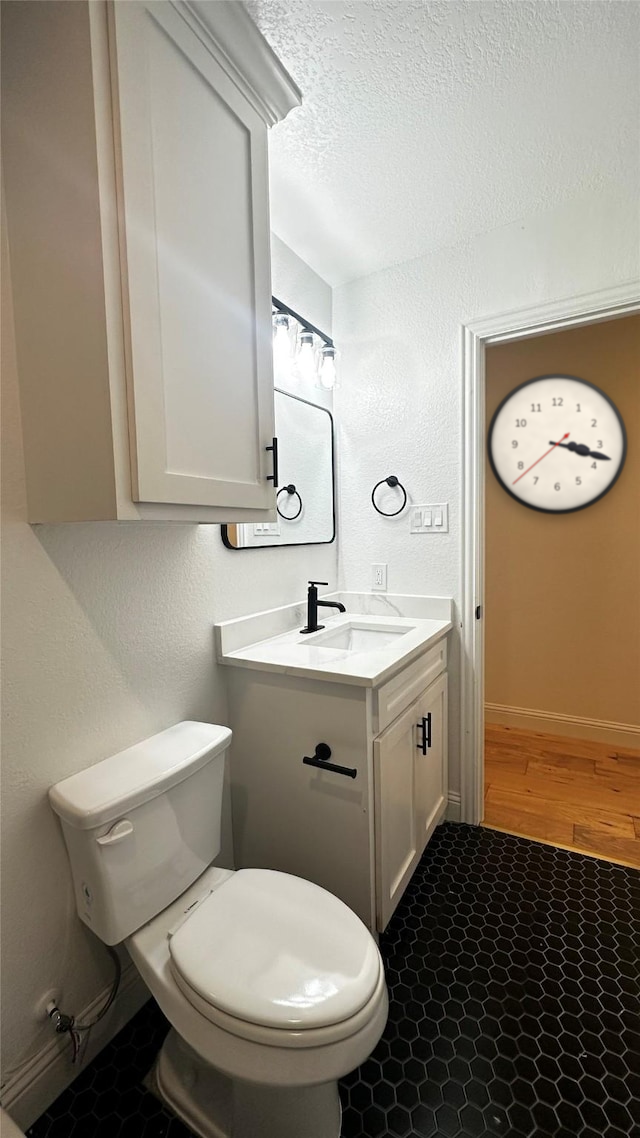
3:17:38
